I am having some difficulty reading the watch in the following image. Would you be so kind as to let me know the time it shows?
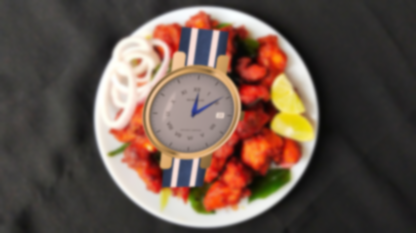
12:09
